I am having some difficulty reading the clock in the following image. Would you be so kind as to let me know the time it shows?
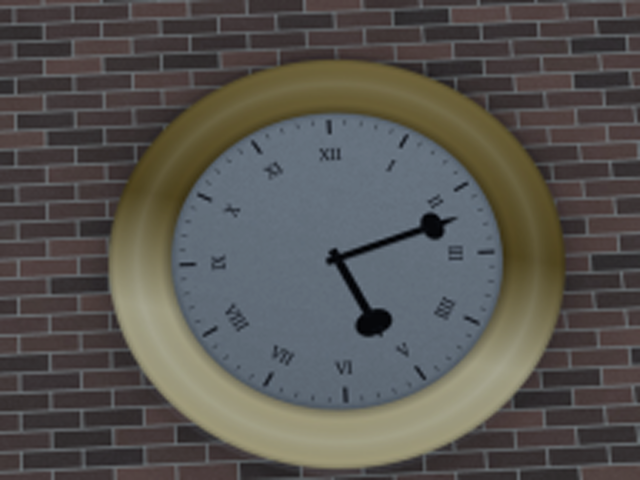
5:12
